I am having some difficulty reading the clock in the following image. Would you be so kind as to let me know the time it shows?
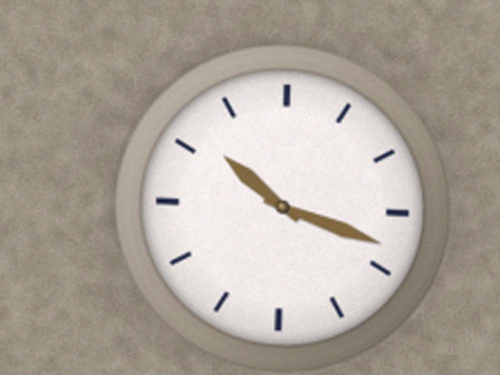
10:18
